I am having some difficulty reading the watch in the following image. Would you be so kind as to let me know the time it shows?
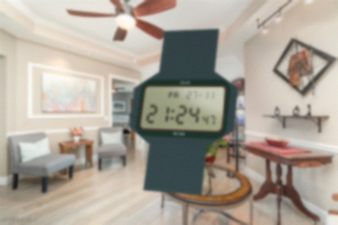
21:24
